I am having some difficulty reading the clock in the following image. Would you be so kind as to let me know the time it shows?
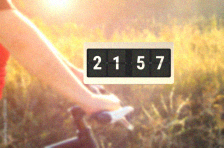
21:57
